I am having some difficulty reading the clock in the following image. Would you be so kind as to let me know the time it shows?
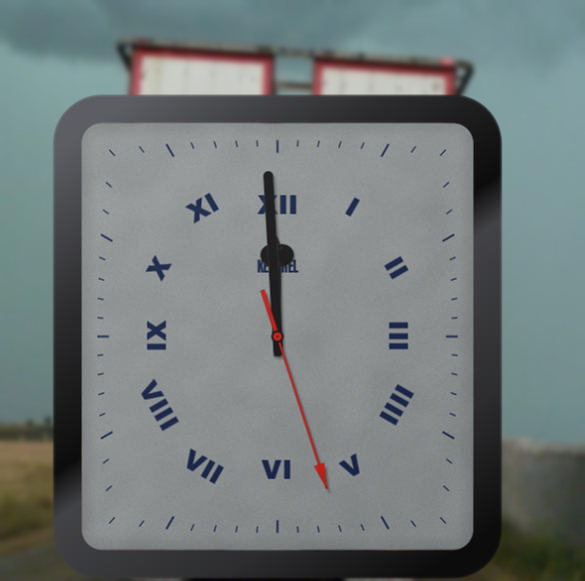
11:59:27
